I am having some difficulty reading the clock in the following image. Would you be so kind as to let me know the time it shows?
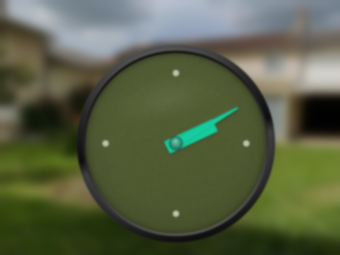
2:10
